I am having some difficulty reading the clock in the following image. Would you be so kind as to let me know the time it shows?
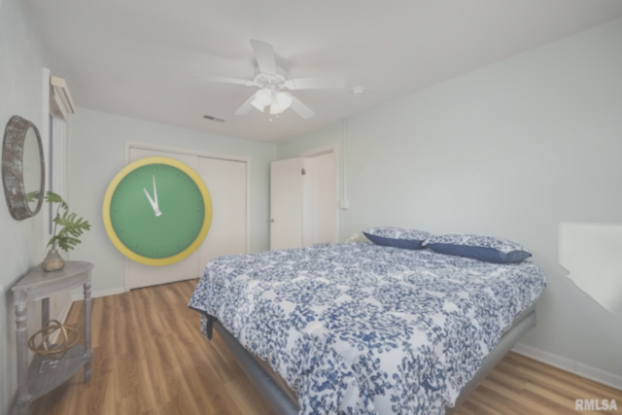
10:59
